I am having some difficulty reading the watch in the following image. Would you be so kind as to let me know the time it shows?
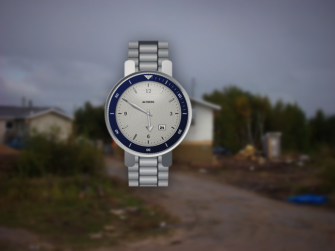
5:50
